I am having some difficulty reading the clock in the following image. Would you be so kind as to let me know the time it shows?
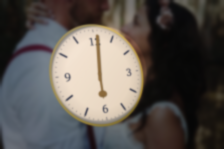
6:01
